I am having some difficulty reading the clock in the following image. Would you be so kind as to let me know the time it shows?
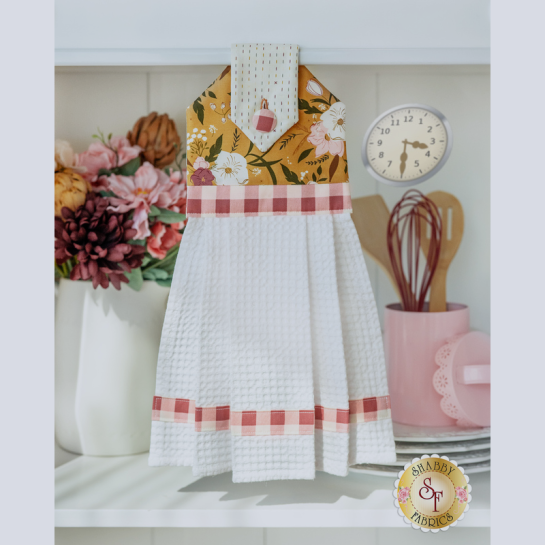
3:30
